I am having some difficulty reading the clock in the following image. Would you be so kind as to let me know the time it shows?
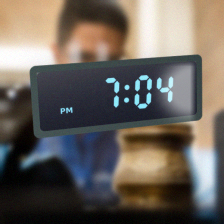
7:04
